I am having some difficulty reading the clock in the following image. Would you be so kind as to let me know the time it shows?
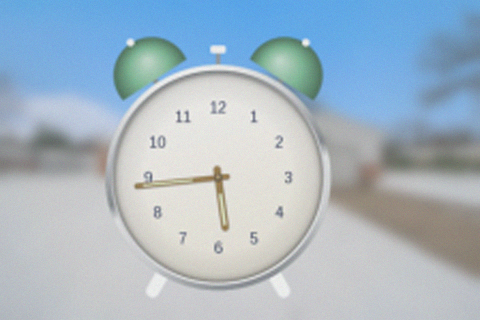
5:44
